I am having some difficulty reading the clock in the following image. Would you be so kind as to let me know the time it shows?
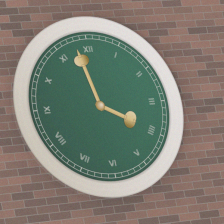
3:58
